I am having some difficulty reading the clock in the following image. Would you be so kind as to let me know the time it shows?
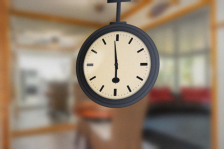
5:59
